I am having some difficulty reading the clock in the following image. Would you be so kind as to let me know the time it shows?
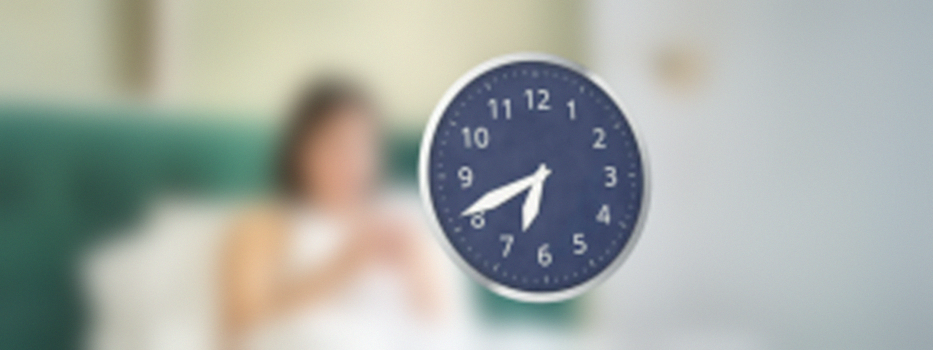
6:41
